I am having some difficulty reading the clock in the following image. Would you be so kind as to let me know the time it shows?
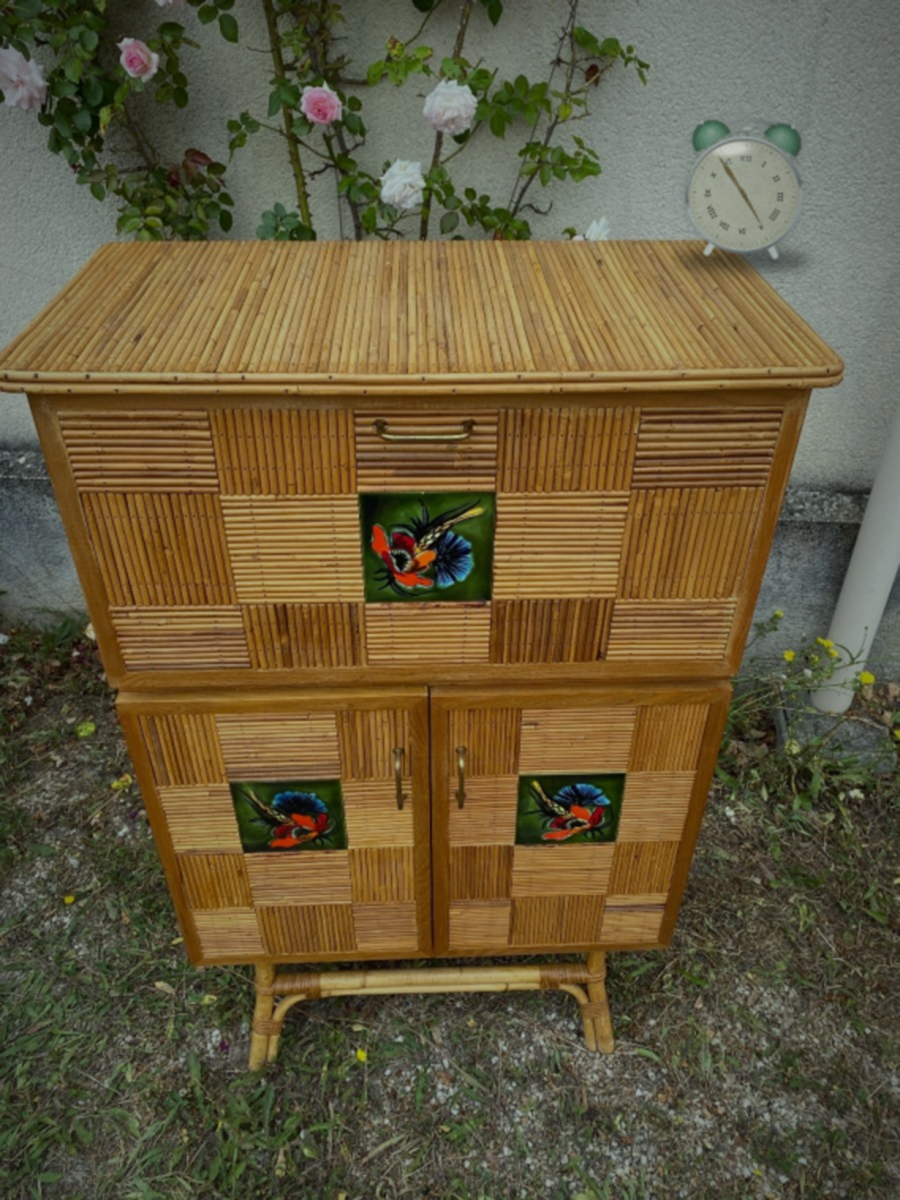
4:54
